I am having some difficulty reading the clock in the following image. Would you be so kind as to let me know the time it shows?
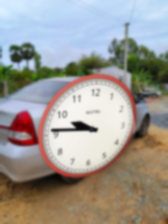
9:46
